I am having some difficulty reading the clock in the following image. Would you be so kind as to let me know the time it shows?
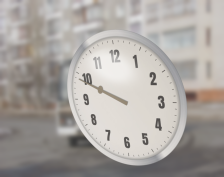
9:49
